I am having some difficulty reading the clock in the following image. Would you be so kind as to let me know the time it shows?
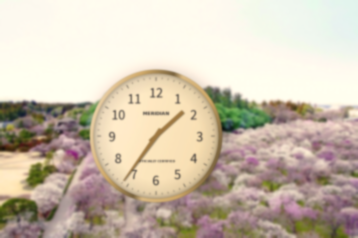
1:36
